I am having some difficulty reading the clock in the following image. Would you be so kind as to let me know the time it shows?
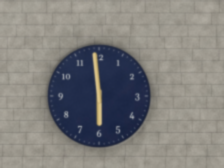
5:59
